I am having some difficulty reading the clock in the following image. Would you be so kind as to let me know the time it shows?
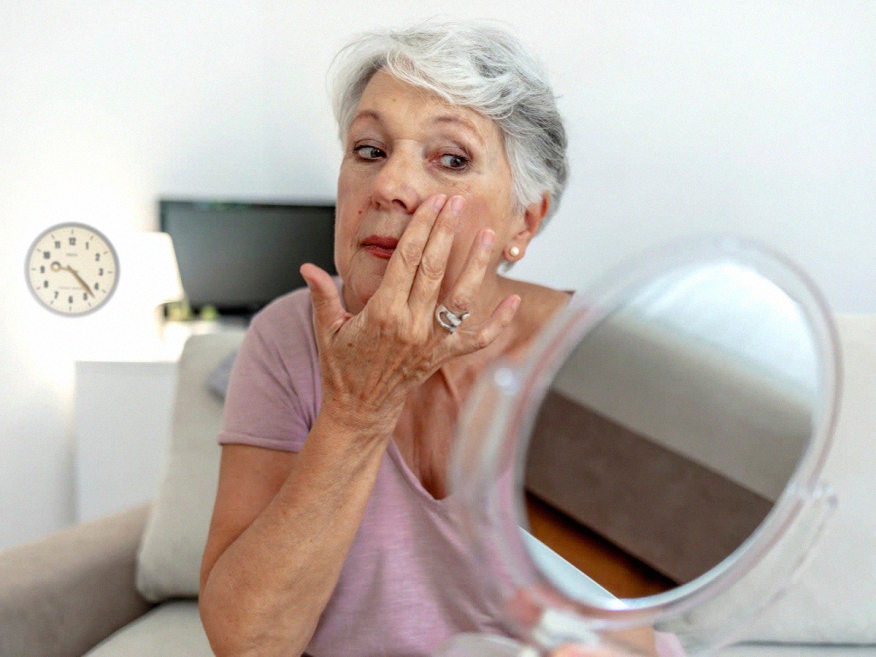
9:23
